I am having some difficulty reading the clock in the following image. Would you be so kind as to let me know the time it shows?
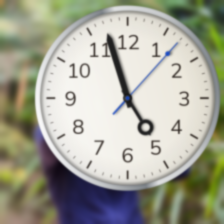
4:57:07
